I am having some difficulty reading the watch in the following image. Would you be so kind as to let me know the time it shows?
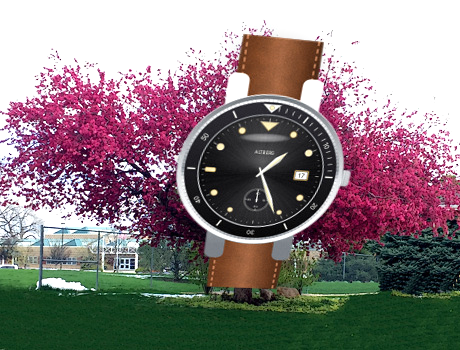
1:26
